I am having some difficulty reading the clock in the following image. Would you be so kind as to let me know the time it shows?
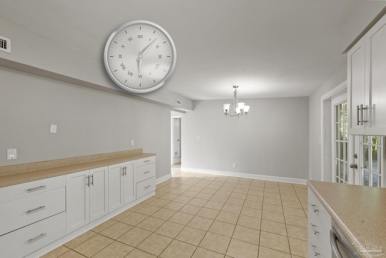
6:07
